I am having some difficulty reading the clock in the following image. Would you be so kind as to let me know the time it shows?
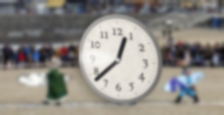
12:38
